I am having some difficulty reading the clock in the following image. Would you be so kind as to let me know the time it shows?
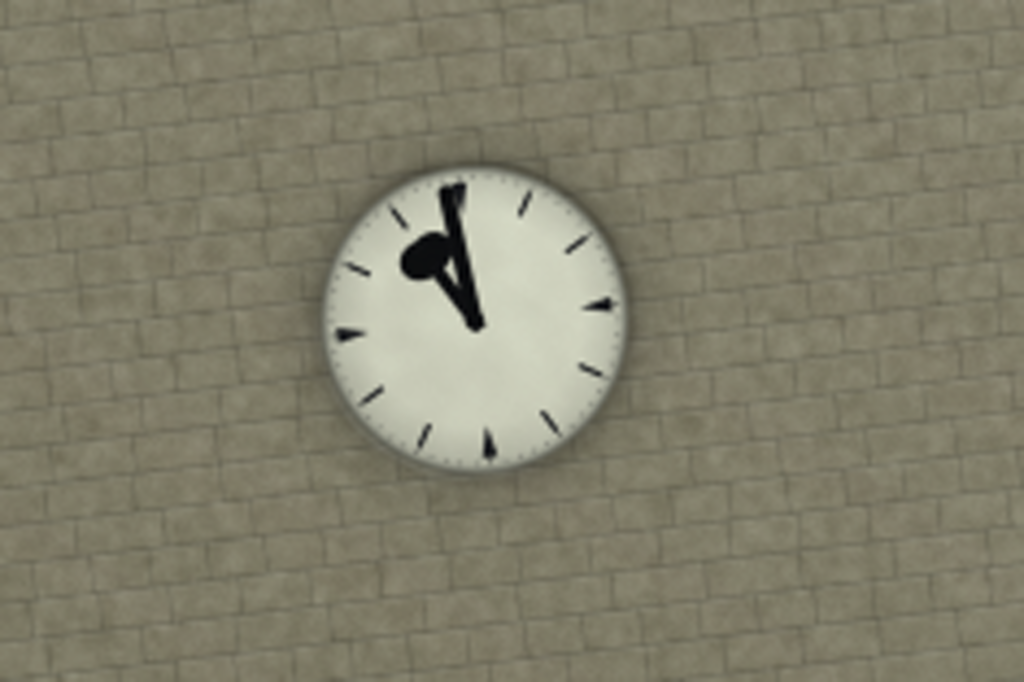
10:59
